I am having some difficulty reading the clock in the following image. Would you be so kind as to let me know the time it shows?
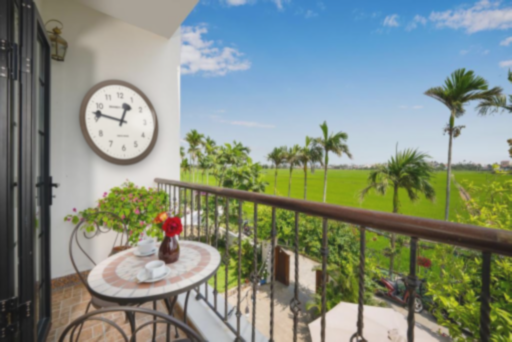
12:47
